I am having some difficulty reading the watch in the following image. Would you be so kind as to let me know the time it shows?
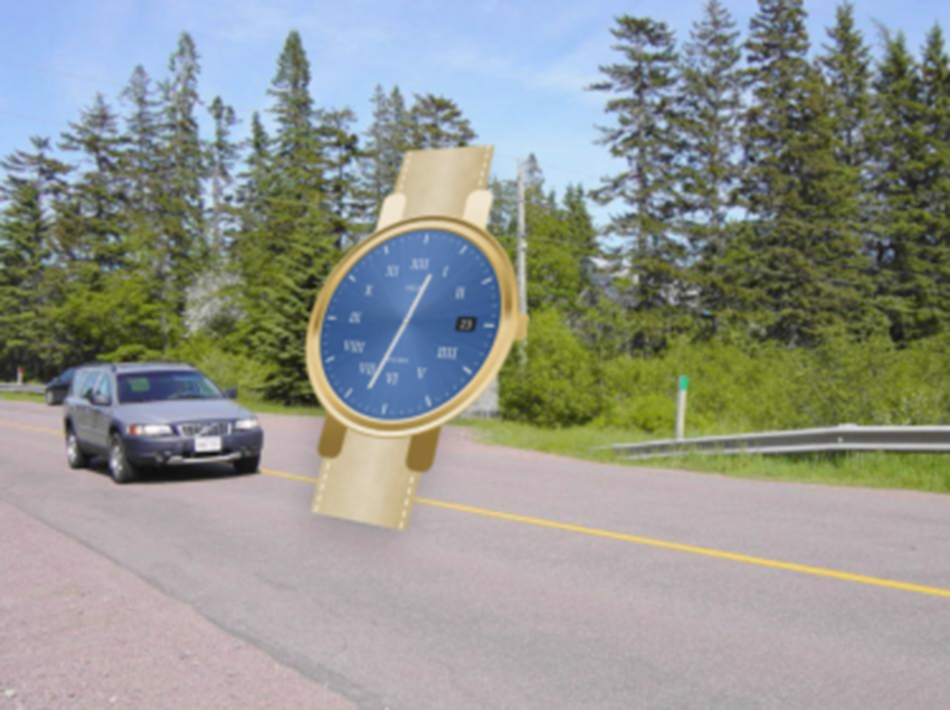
12:33
